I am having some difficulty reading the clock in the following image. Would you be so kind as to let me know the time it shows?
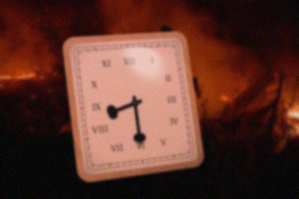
8:30
